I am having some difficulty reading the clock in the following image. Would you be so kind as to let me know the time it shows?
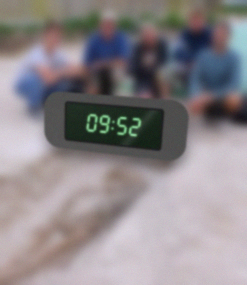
9:52
